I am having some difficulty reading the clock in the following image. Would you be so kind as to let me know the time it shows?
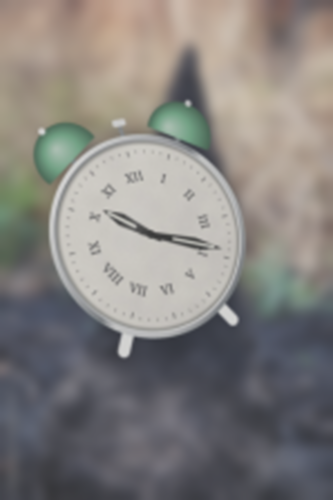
10:19
